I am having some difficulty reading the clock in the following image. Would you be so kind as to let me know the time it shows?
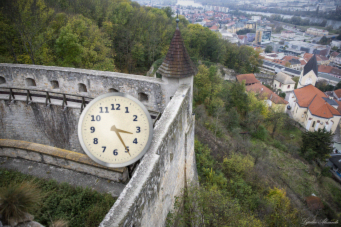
3:25
